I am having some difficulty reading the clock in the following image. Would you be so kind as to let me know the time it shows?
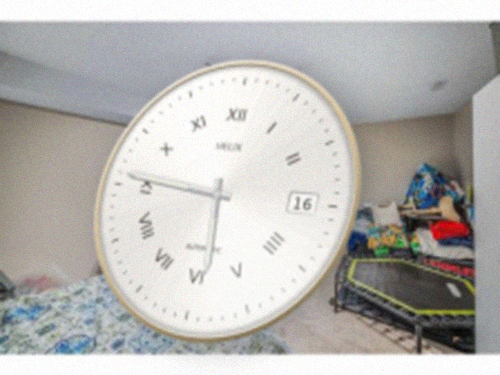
5:46
